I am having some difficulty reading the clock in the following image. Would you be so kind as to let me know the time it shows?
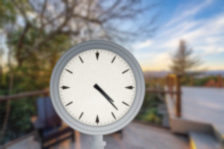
4:23
